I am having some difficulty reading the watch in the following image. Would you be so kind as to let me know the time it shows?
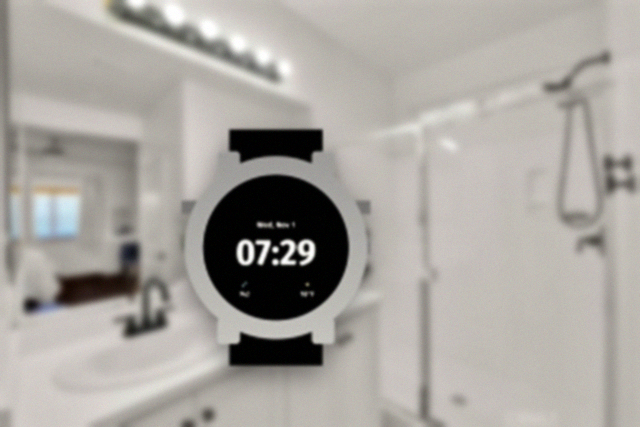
7:29
